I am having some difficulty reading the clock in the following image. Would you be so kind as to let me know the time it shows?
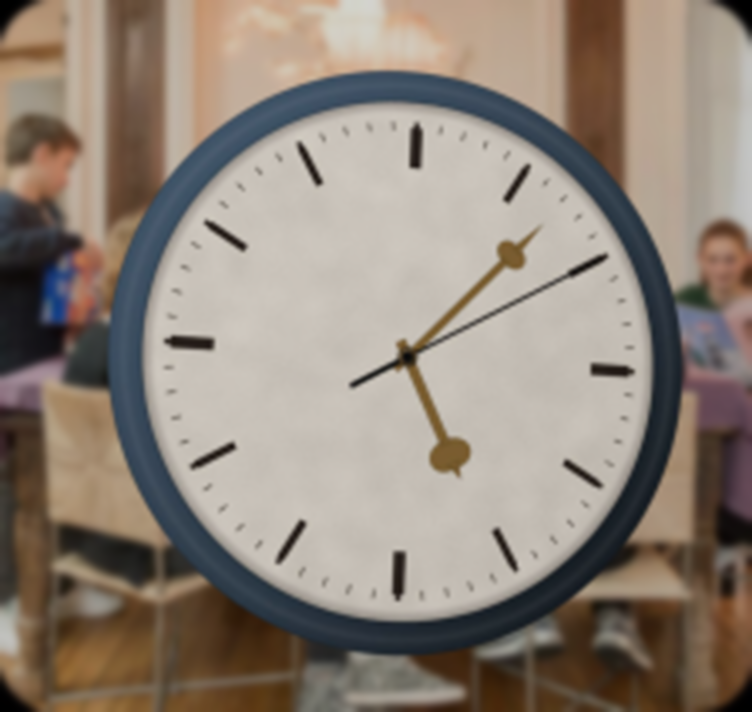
5:07:10
